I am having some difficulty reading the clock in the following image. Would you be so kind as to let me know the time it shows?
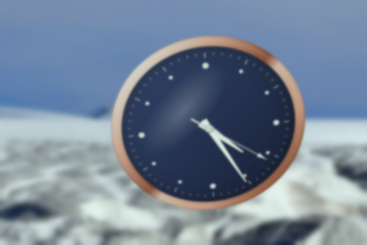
4:25:21
